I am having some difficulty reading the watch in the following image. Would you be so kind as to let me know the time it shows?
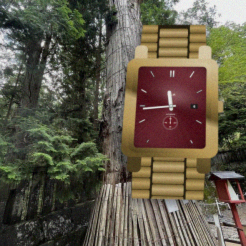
11:44
